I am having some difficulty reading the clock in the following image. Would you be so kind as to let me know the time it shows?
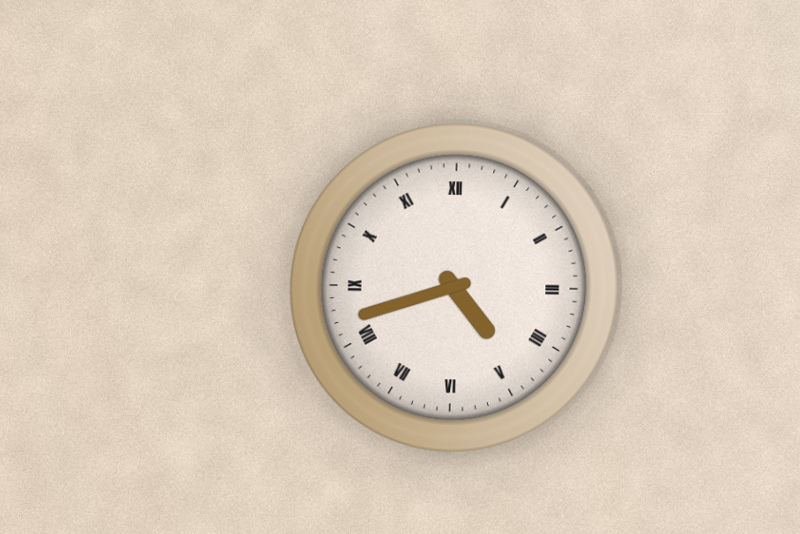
4:42
